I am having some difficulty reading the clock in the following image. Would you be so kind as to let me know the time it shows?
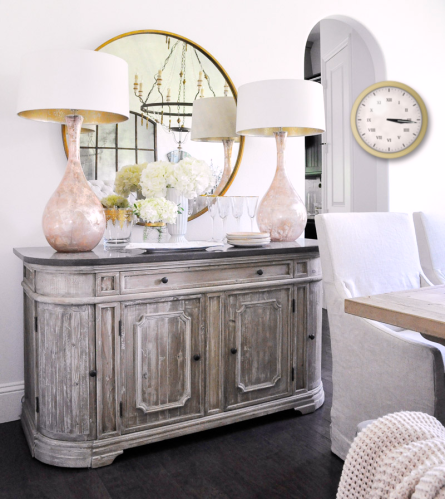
3:16
